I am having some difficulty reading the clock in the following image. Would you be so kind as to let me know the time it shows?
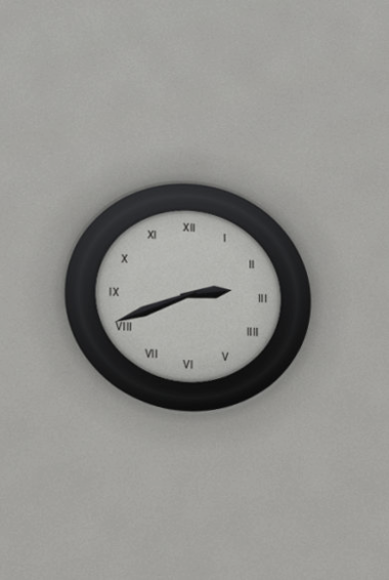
2:41
